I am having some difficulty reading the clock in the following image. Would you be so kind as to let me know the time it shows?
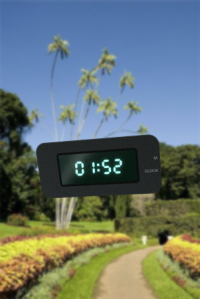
1:52
